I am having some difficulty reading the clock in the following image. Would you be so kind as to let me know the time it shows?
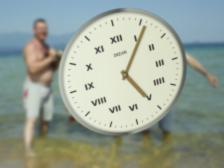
5:06
